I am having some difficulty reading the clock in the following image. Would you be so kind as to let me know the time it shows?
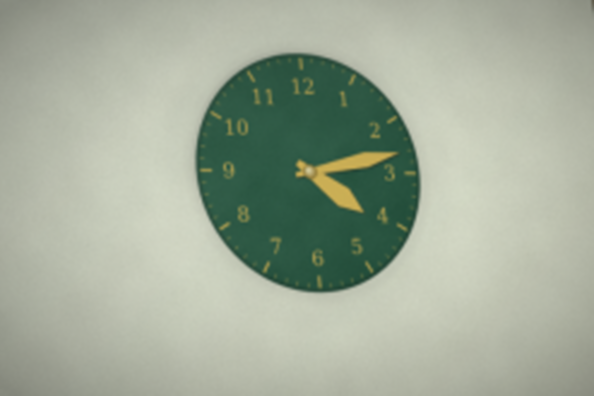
4:13
